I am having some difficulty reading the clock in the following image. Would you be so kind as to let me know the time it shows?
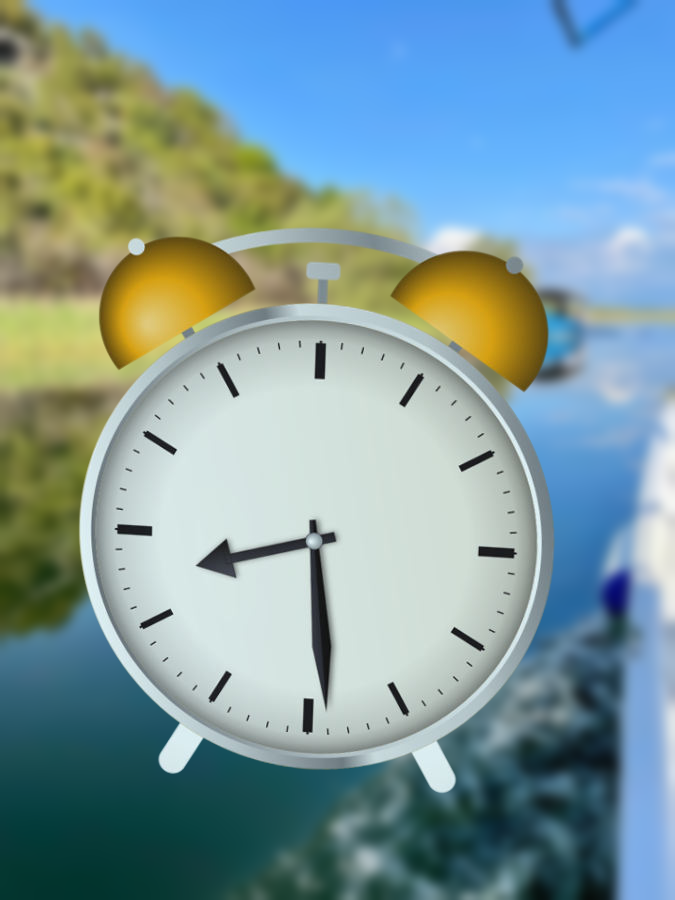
8:29
